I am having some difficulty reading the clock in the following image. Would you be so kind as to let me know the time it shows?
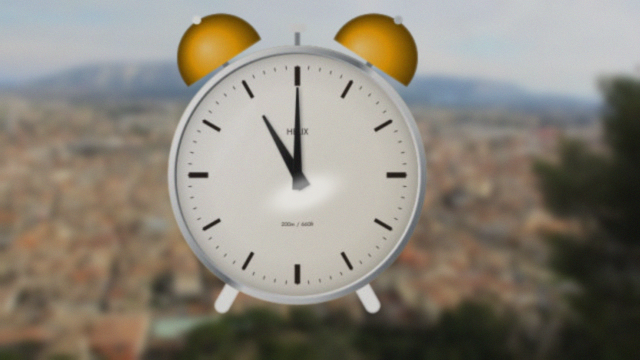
11:00
